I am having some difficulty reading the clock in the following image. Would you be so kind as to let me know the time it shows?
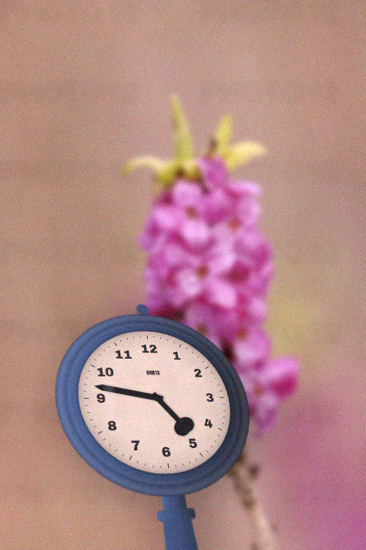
4:47
